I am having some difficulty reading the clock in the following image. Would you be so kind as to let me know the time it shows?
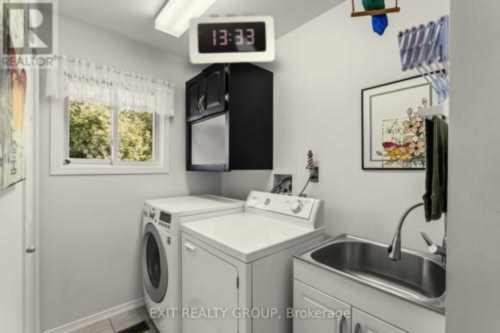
13:33
